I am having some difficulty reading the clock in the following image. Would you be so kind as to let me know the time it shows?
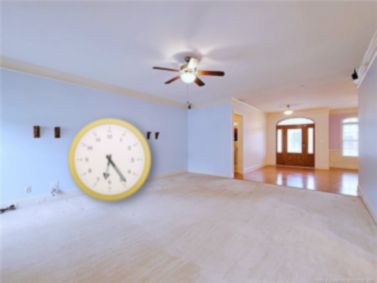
6:24
